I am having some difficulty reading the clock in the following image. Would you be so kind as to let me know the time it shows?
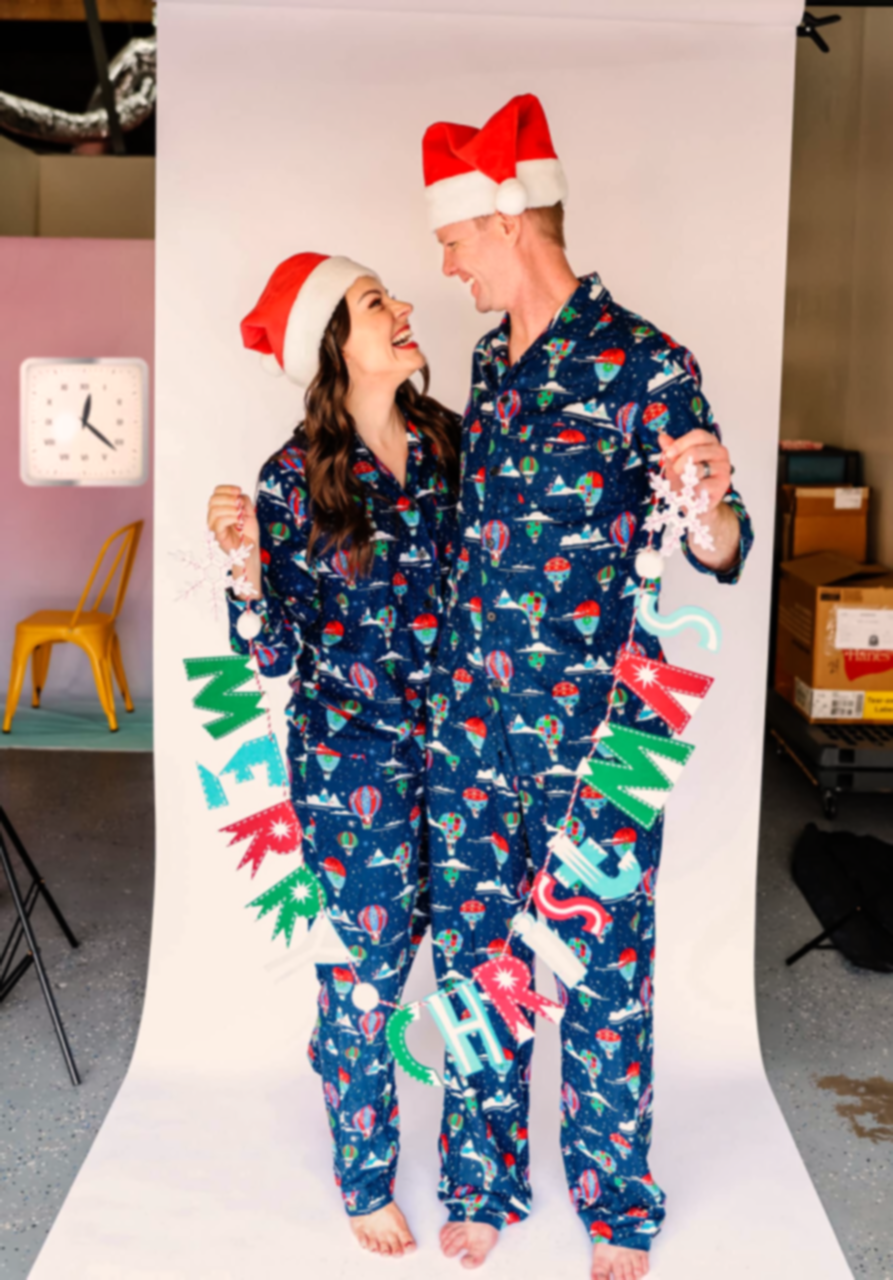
12:22
